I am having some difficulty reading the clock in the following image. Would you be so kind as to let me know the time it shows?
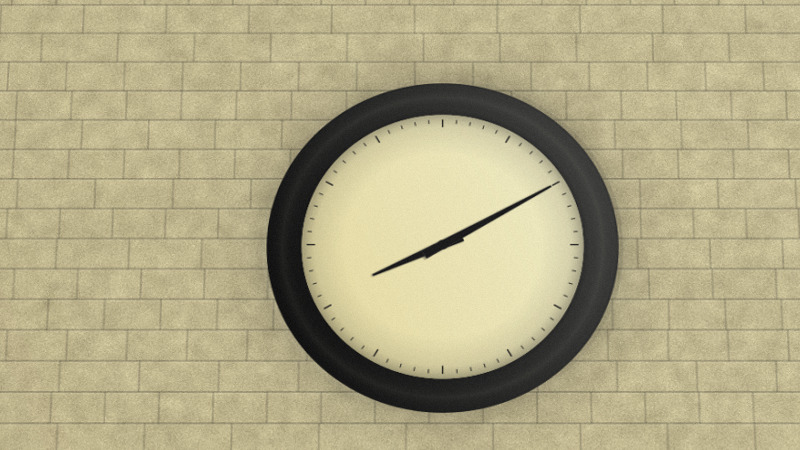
8:10
